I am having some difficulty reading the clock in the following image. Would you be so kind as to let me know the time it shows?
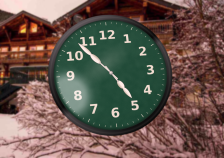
4:53
